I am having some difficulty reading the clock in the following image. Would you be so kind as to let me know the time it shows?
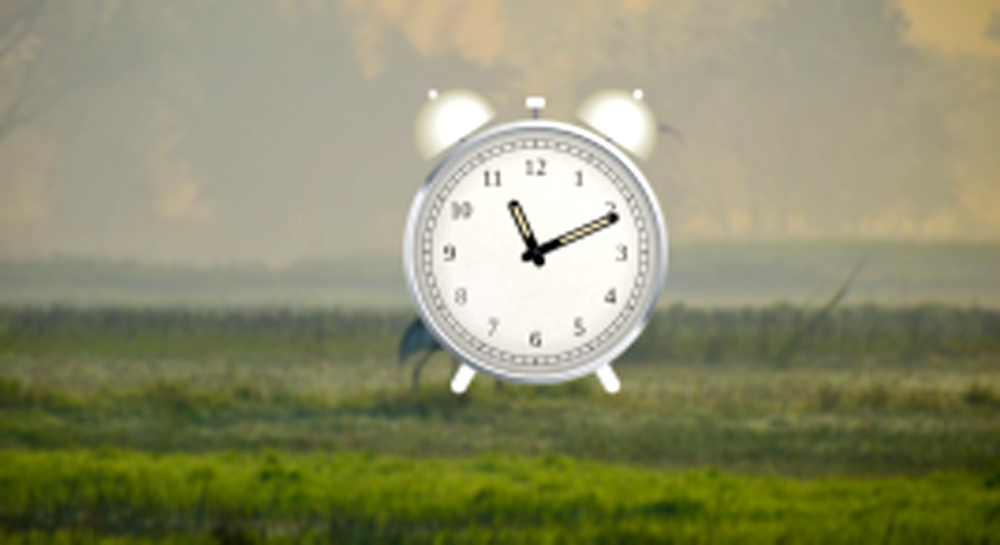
11:11
